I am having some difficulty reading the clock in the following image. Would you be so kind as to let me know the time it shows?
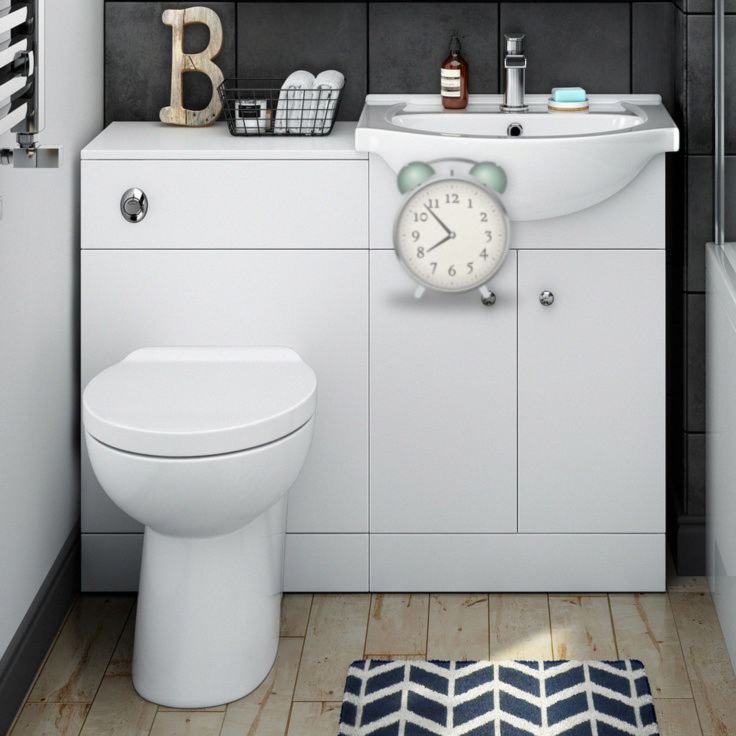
7:53
